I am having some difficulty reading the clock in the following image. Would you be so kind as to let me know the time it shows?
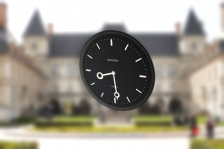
8:29
